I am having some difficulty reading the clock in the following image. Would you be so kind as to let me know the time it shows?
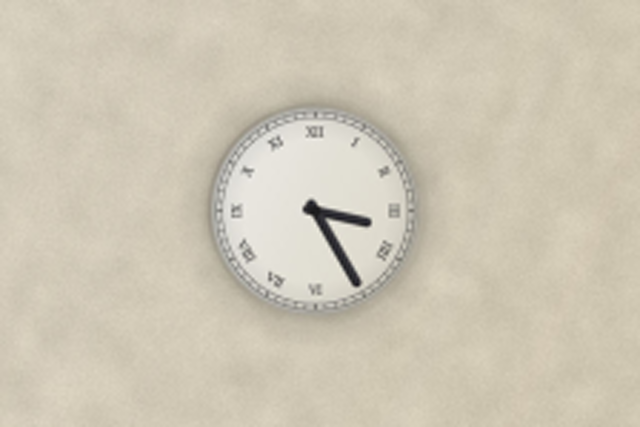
3:25
